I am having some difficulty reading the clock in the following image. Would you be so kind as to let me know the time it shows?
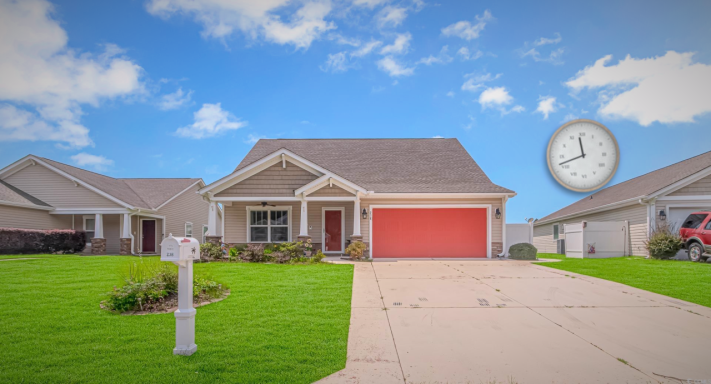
11:42
